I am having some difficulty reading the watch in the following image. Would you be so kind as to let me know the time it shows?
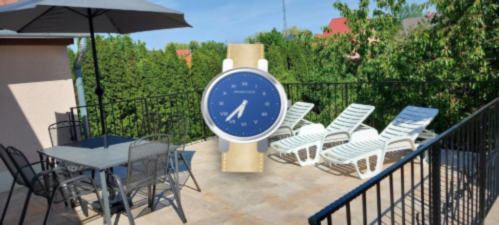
6:37
